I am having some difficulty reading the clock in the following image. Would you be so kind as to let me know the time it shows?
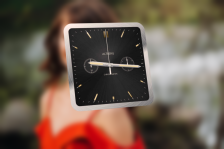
9:16
